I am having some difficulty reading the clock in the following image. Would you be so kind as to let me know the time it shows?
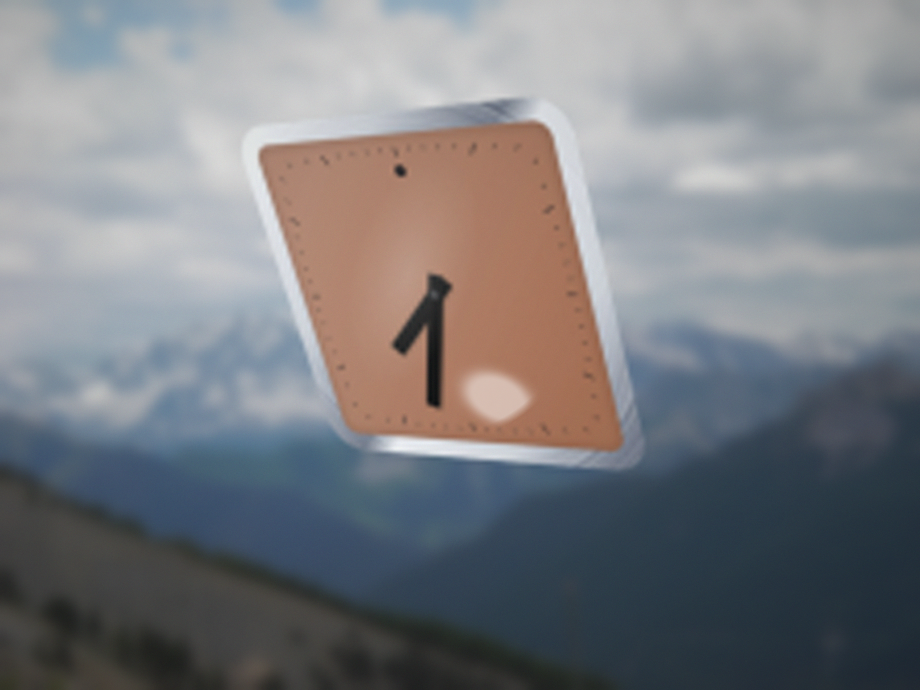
7:33
